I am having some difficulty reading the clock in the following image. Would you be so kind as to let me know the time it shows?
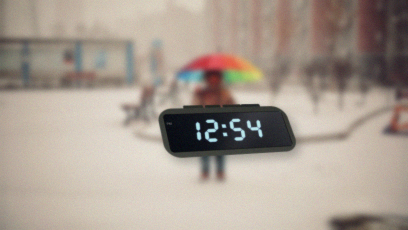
12:54
